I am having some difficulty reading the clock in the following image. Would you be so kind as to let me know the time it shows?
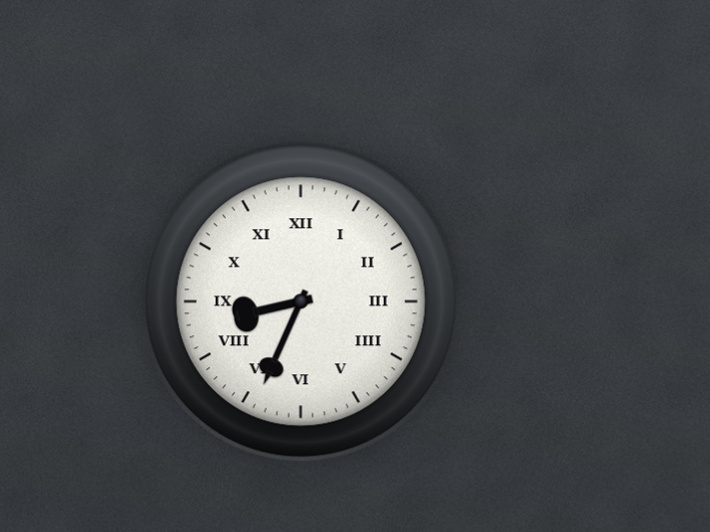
8:34
